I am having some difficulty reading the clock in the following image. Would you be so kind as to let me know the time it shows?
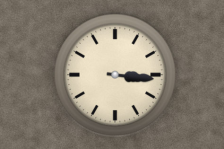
3:16
